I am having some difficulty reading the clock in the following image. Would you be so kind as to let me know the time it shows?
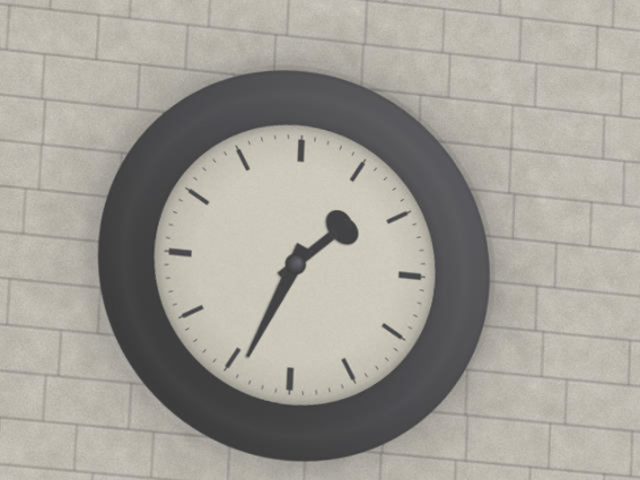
1:34
